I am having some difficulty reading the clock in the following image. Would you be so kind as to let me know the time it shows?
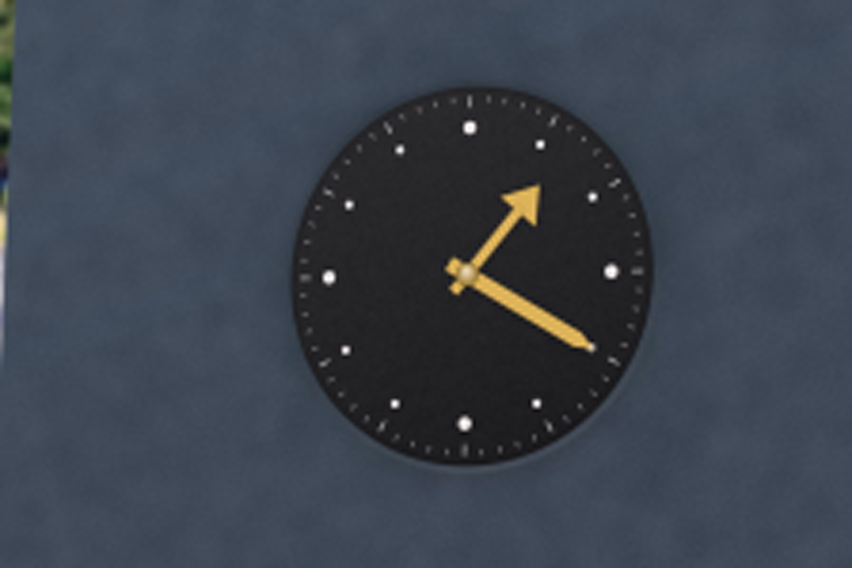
1:20
